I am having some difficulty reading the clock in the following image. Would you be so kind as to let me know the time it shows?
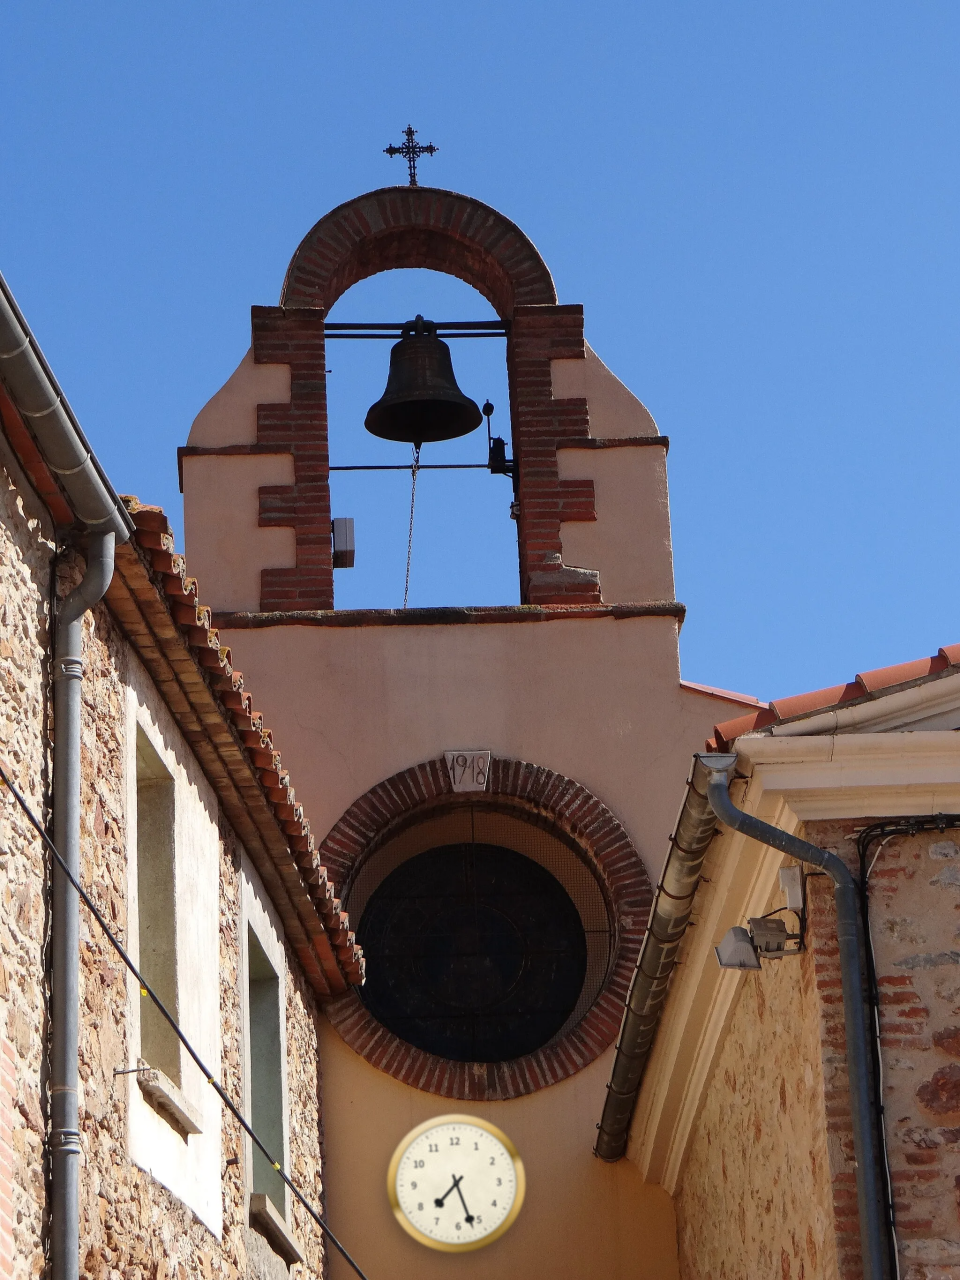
7:27
